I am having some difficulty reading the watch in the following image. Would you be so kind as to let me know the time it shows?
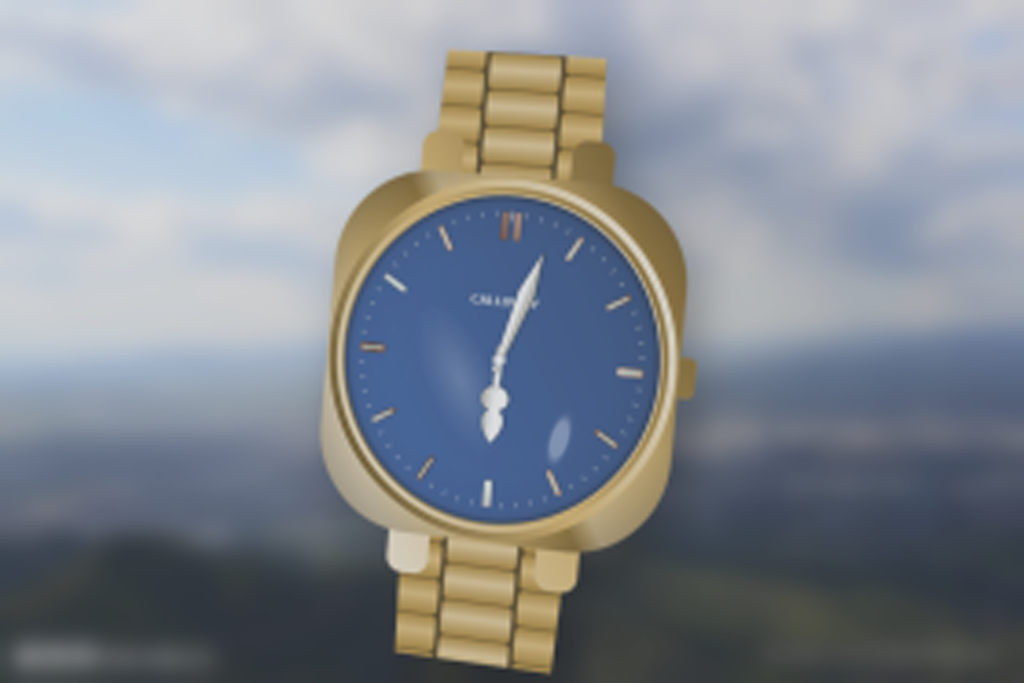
6:03
